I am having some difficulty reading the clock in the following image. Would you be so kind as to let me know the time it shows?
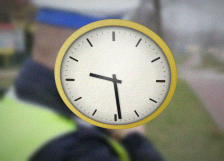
9:29
